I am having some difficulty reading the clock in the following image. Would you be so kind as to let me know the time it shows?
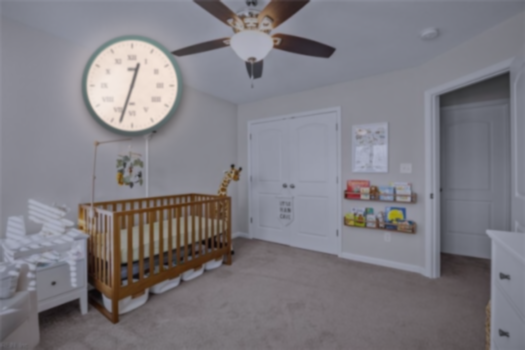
12:33
